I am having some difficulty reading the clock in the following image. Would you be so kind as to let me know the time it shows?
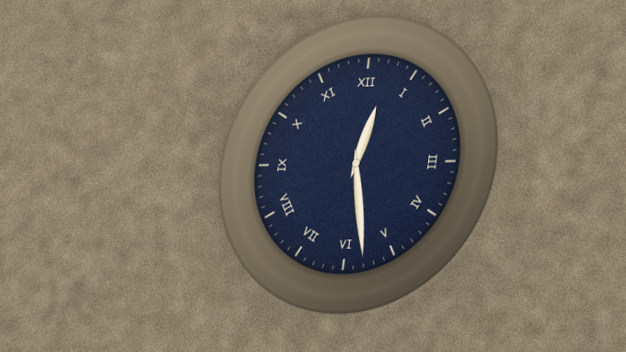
12:28
